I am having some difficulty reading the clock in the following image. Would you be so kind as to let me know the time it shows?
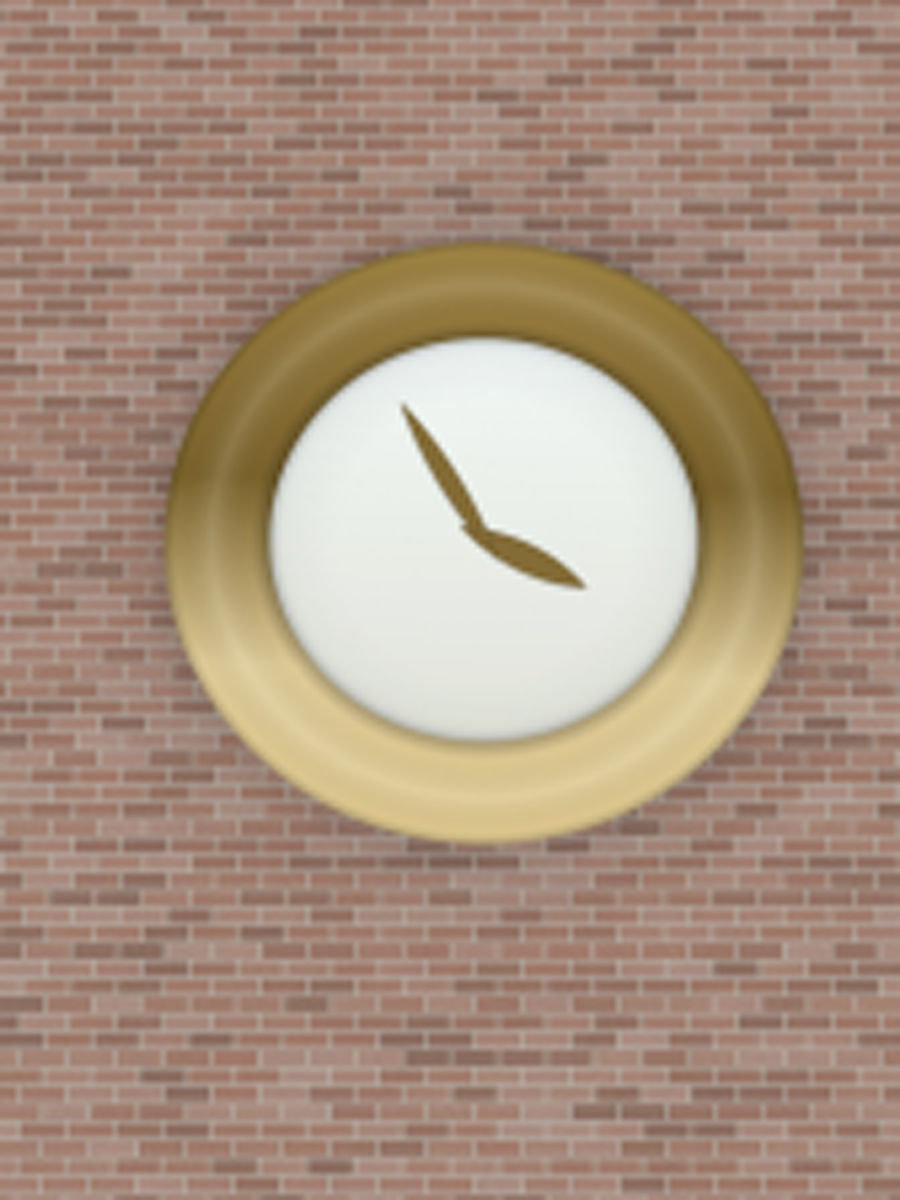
3:55
